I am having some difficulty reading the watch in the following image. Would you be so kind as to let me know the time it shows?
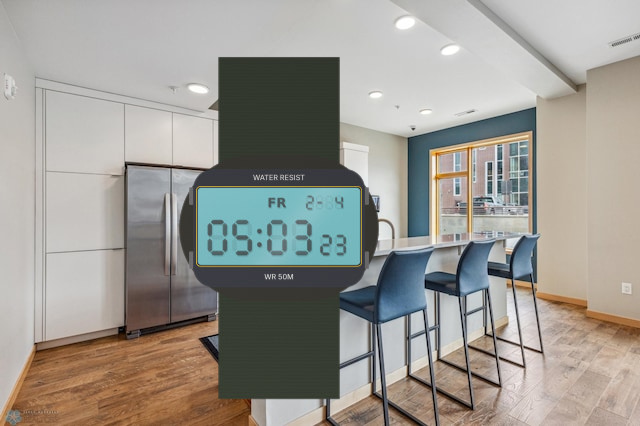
5:03:23
